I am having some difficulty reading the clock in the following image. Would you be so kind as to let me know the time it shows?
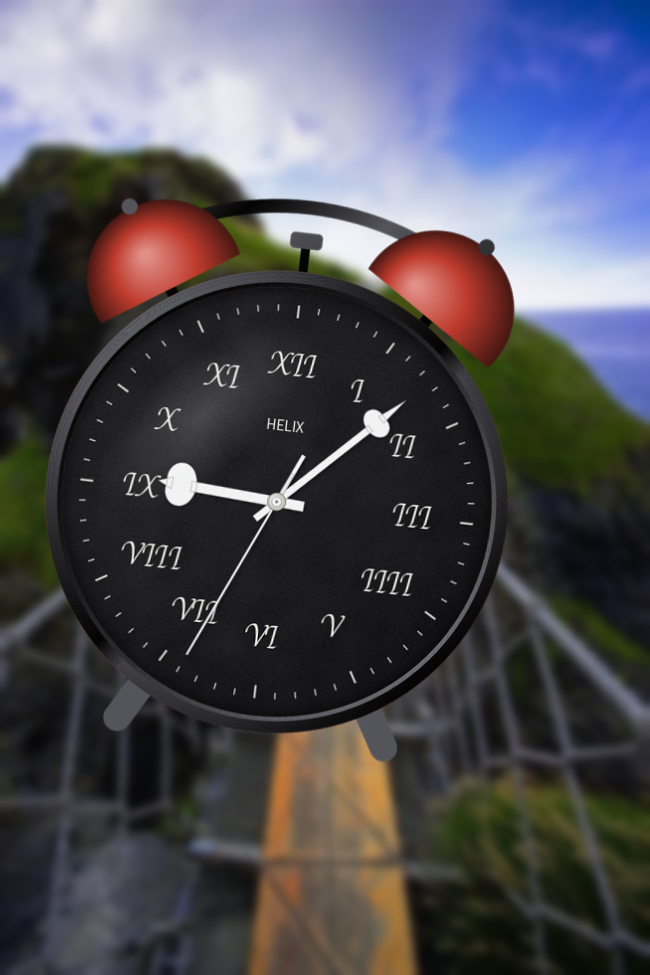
9:07:34
